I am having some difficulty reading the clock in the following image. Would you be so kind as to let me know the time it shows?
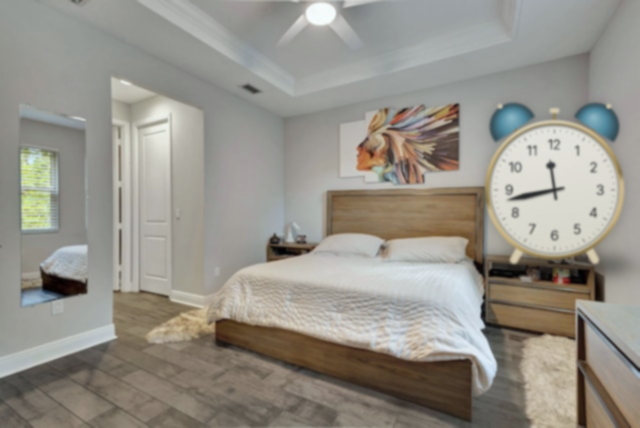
11:43
